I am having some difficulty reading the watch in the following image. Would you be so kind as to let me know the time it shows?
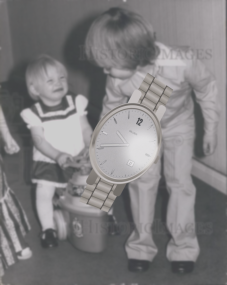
9:41
